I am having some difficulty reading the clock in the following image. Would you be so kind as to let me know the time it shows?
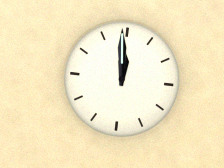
11:59
